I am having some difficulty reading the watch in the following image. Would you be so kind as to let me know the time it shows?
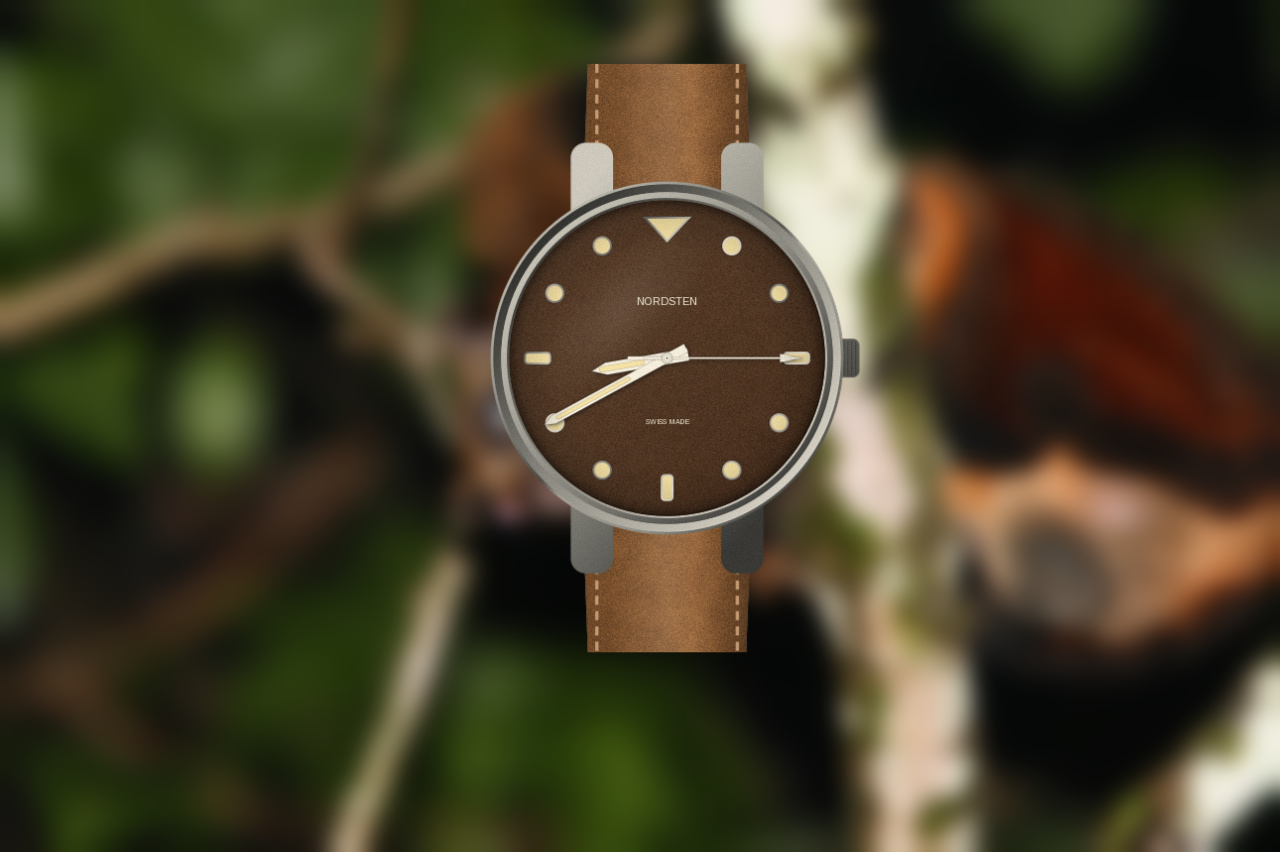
8:40:15
